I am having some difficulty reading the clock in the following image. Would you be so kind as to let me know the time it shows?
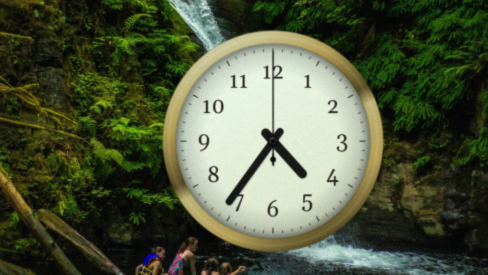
4:36:00
